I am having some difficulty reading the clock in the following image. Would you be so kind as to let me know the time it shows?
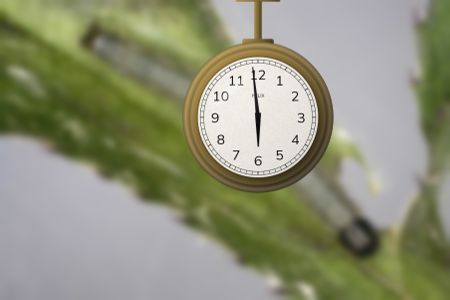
5:59
